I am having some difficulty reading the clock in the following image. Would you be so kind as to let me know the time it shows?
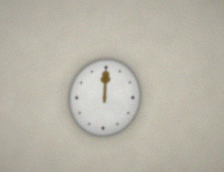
12:00
